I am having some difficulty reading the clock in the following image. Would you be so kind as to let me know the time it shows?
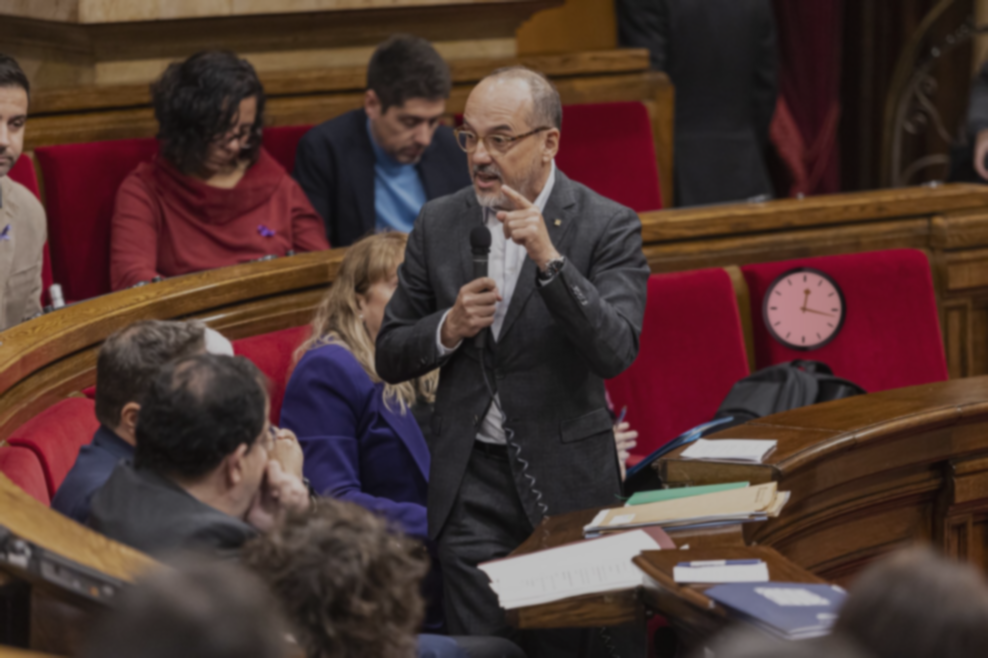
12:17
